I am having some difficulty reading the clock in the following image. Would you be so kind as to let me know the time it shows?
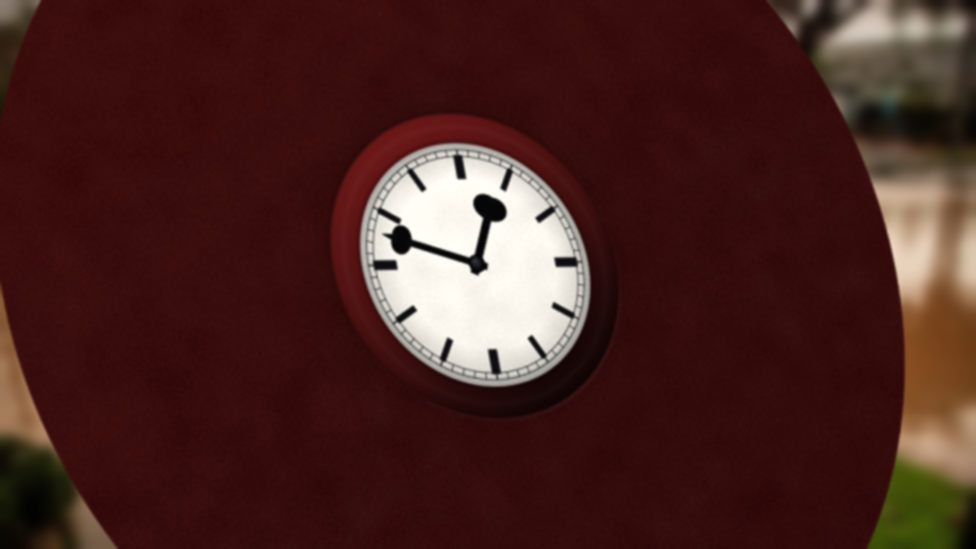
12:48
